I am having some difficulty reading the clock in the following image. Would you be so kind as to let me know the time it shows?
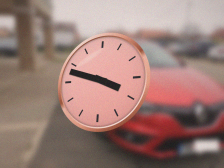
3:48
